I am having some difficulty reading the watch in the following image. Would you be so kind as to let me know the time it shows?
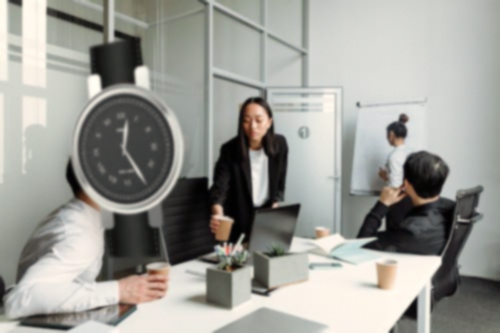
12:25
